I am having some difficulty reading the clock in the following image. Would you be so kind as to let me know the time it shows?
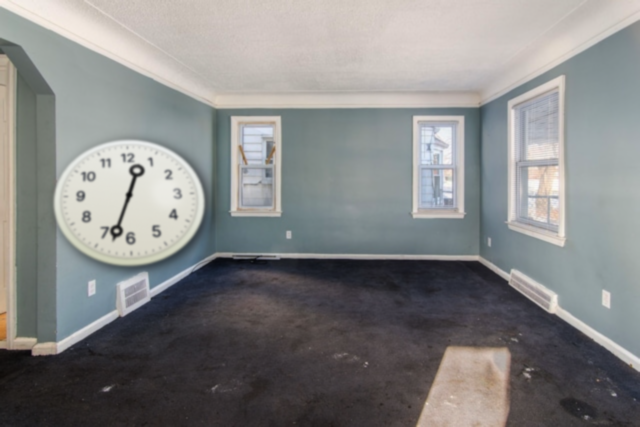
12:33
